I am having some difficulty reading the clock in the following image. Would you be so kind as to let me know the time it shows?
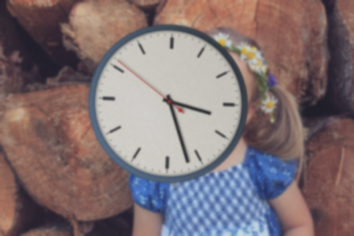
3:26:51
